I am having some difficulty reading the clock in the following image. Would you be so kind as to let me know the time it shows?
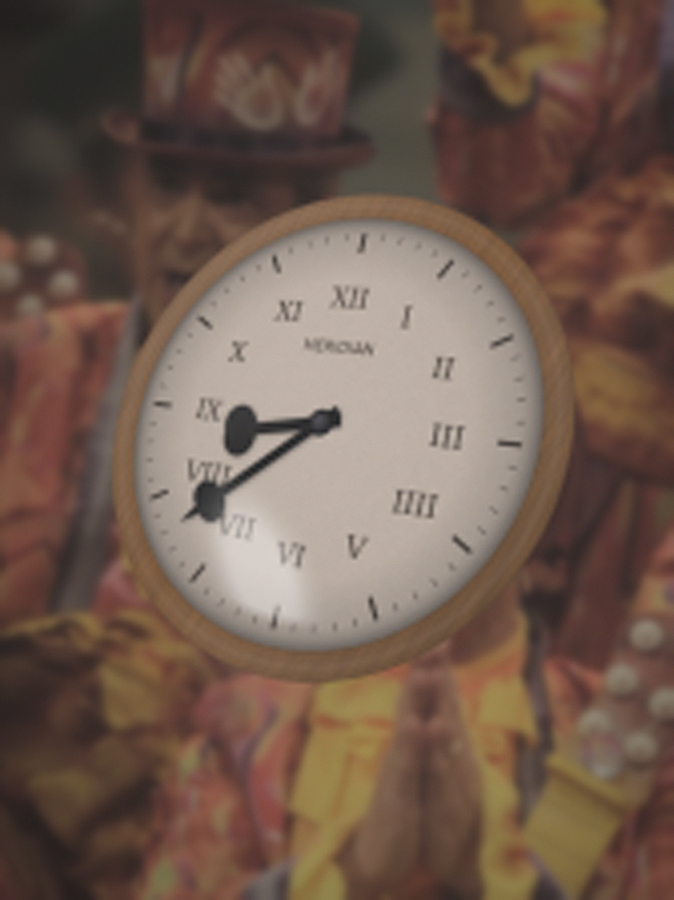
8:38
